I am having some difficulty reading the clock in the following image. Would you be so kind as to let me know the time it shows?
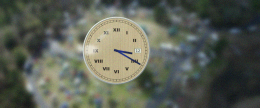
3:20
